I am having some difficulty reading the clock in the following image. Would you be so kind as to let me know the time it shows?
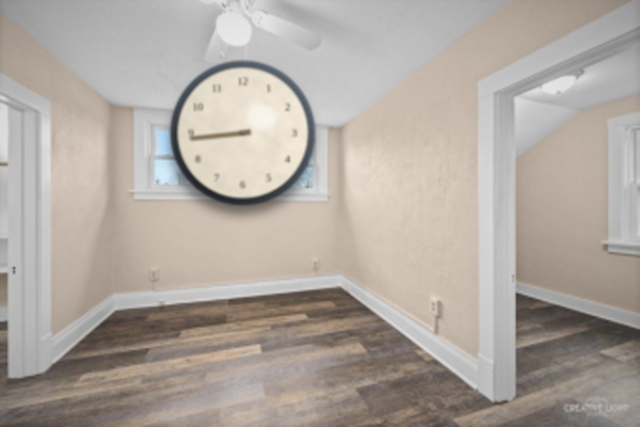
8:44
